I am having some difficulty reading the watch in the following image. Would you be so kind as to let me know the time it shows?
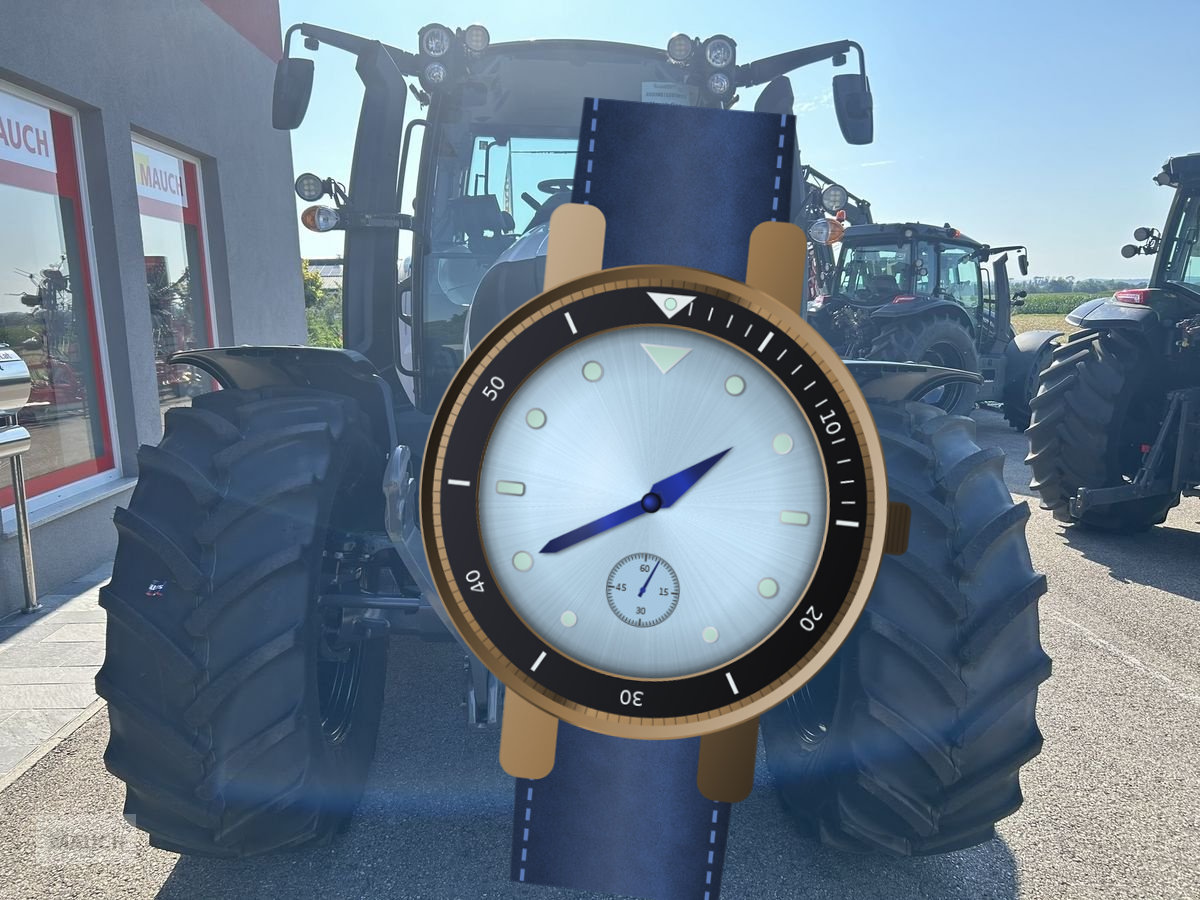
1:40:04
